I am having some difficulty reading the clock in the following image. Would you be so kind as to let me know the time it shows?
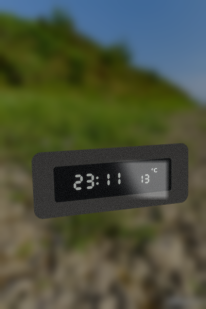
23:11
